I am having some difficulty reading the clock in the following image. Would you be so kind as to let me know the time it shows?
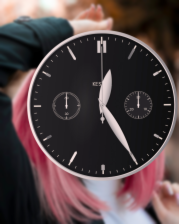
12:25
